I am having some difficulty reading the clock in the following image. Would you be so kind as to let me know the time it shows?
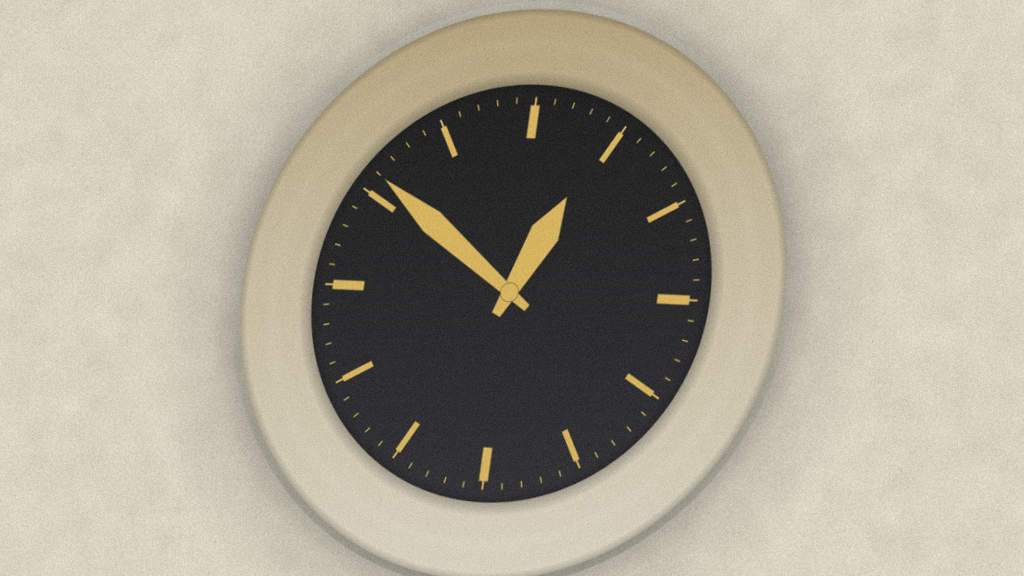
12:51
